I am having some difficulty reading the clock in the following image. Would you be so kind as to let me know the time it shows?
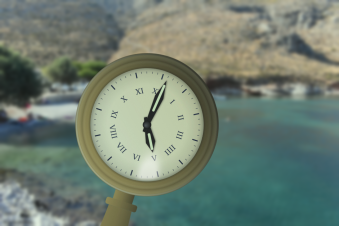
5:01
